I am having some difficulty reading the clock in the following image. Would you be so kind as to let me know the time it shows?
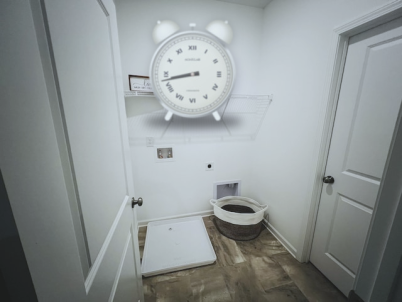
8:43
